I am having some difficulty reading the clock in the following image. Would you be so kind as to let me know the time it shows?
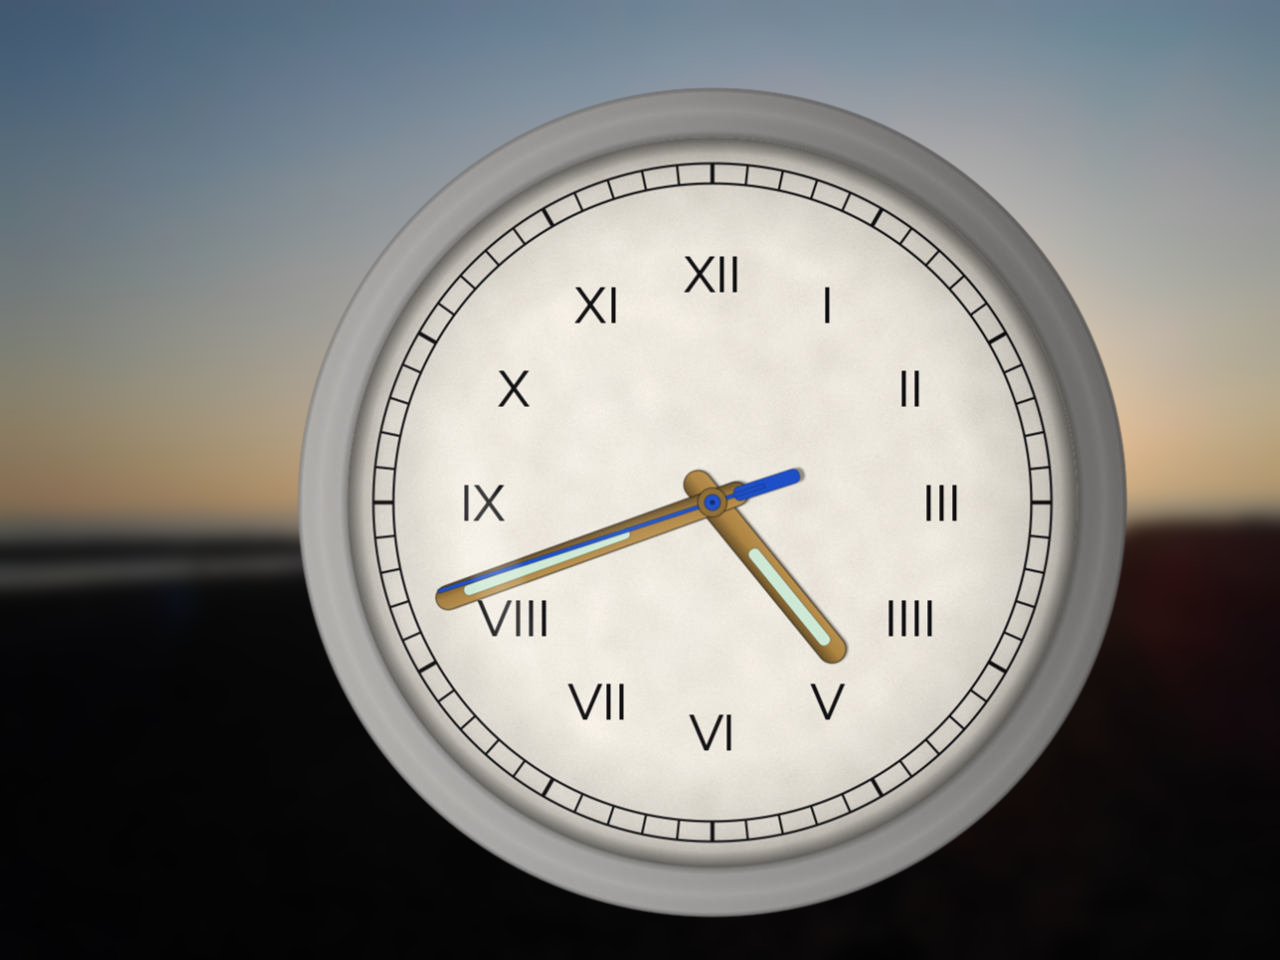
4:41:42
